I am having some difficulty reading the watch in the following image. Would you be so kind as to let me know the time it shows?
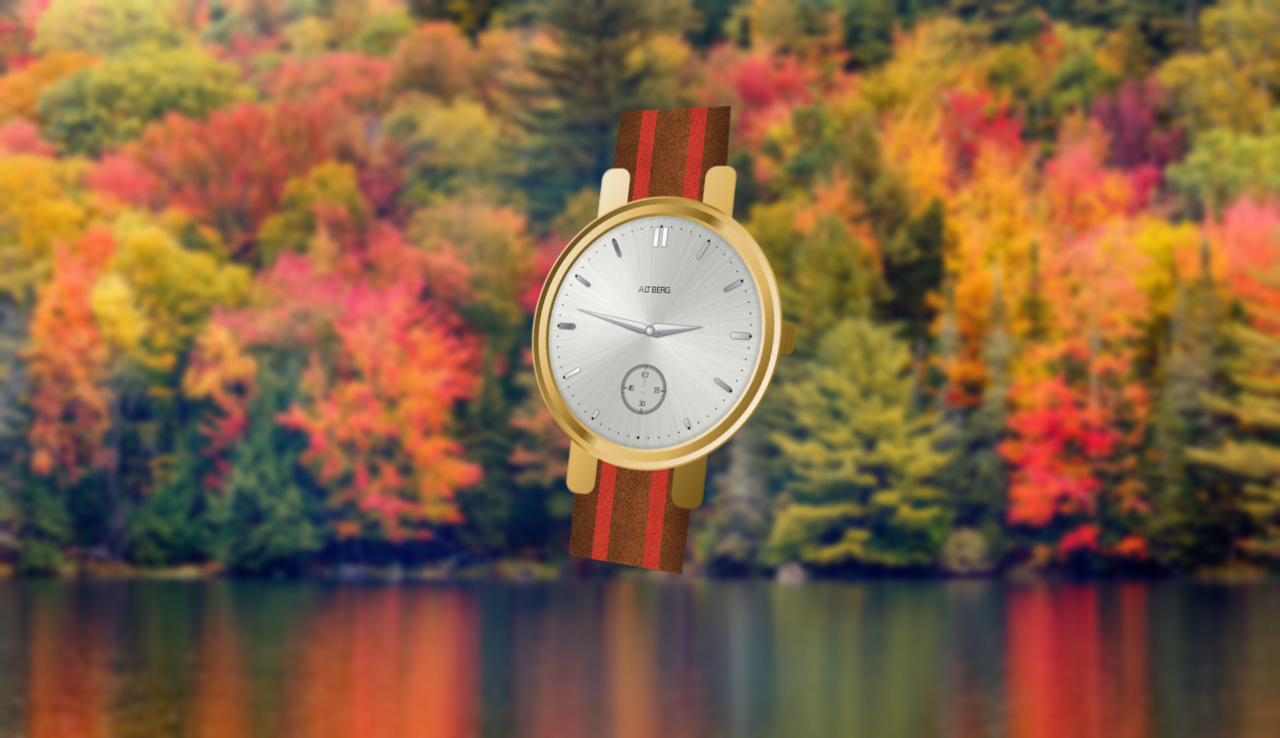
2:47
